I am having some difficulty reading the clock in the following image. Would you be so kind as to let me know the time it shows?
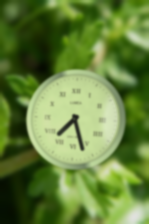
7:27
